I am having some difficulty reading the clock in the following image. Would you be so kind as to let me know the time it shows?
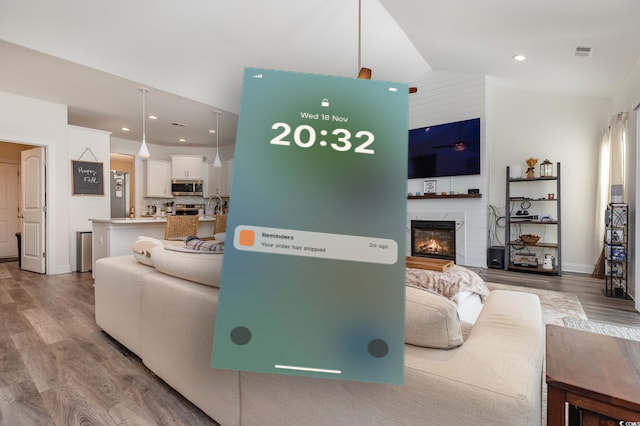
20:32
